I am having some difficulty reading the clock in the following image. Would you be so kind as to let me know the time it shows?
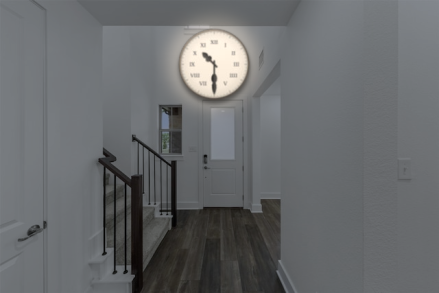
10:30
